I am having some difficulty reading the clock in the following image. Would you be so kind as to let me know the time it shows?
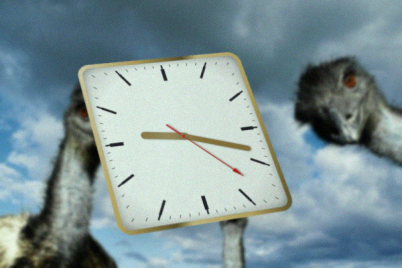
9:18:23
